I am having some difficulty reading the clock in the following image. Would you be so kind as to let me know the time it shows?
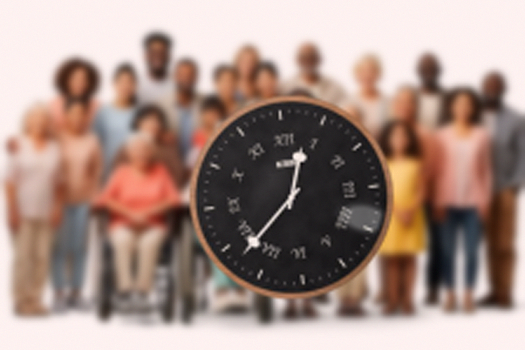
12:38
